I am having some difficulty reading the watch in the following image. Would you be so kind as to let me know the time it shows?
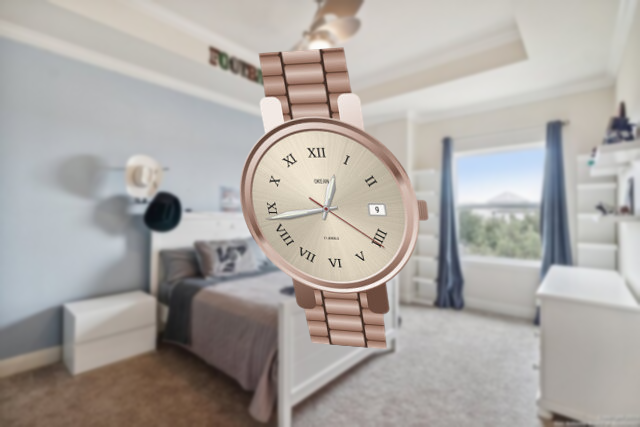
12:43:21
